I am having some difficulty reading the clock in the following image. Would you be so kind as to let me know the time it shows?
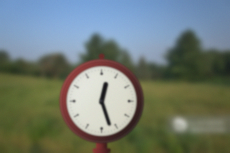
12:27
